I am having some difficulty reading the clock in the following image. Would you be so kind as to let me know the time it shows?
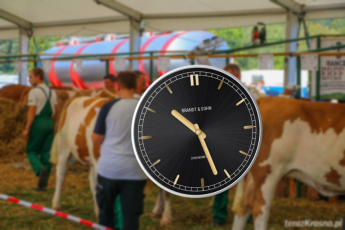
10:27
